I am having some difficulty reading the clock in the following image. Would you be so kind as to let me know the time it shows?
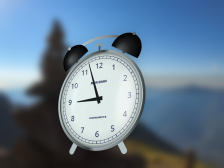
8:57
